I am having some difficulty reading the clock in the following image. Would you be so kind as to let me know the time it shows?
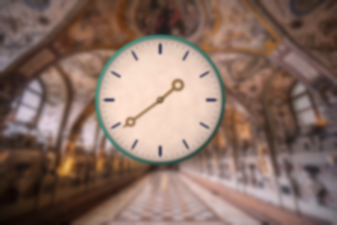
1:39
